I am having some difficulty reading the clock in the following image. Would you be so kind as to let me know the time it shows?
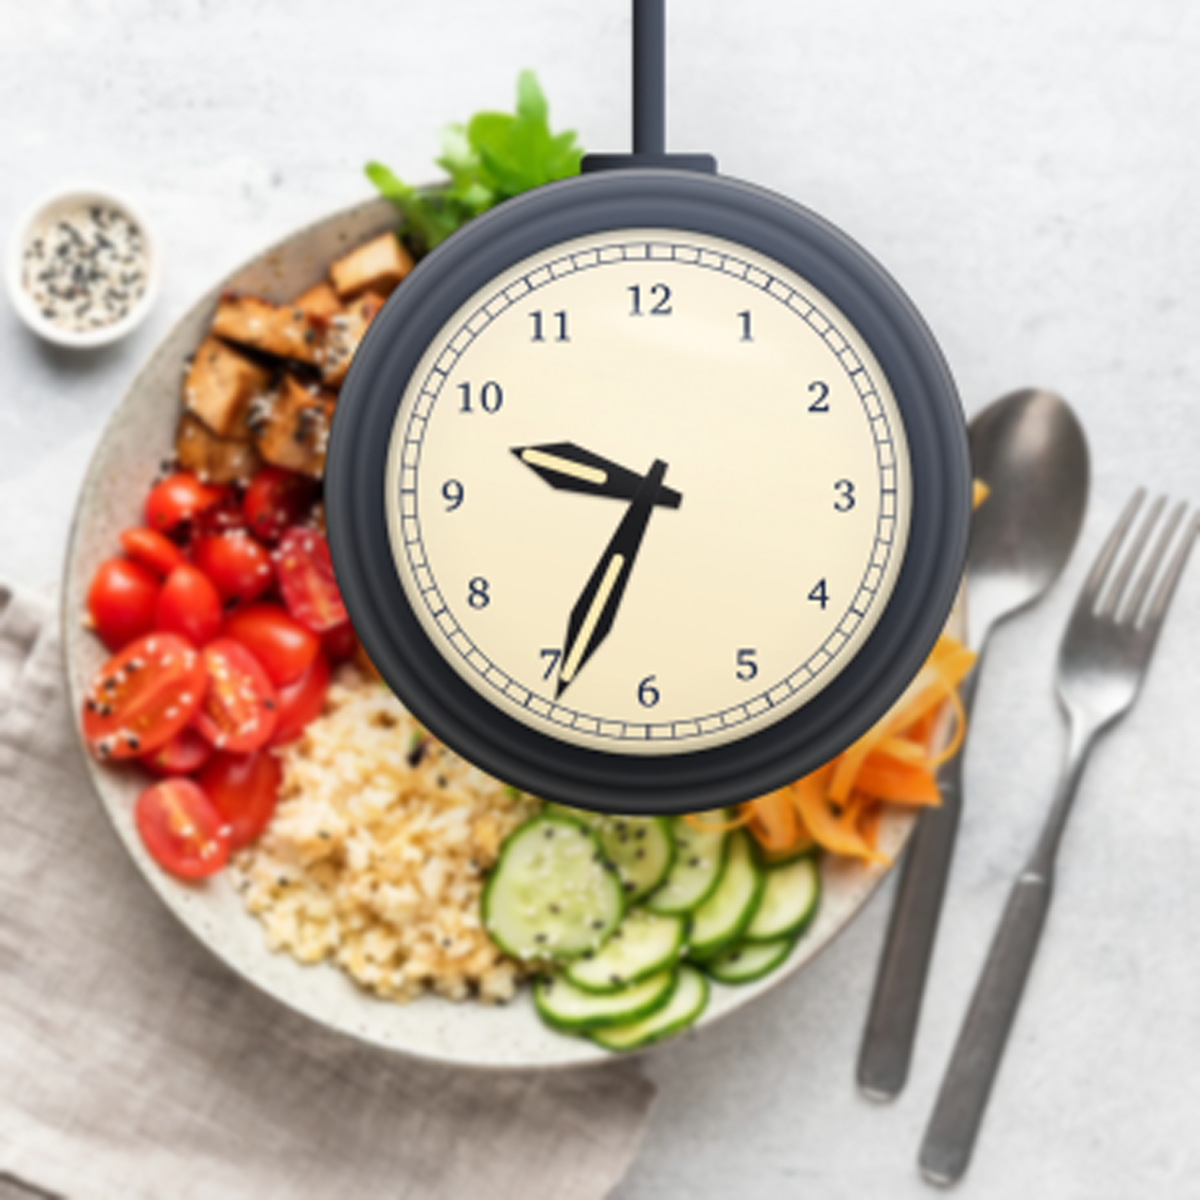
9:34
